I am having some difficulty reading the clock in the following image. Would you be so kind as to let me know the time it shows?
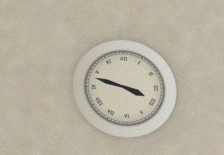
3:48
